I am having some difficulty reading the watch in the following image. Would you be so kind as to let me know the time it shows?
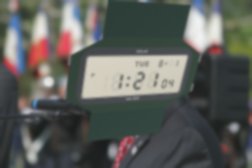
1:21
